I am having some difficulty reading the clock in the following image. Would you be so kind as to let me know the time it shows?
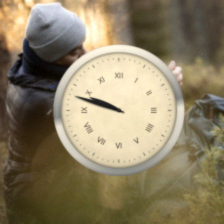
9:48
